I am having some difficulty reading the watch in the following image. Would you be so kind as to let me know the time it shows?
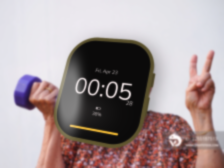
0:05
